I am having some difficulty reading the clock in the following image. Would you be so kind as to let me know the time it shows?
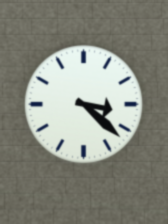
3:22
